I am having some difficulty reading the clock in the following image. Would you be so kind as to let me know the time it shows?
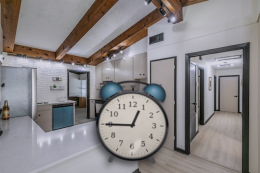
12:45
